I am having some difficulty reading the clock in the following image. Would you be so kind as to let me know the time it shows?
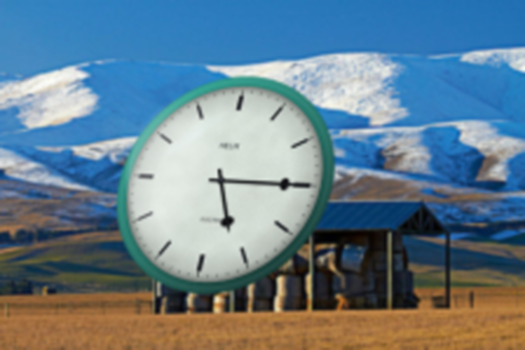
5:15
